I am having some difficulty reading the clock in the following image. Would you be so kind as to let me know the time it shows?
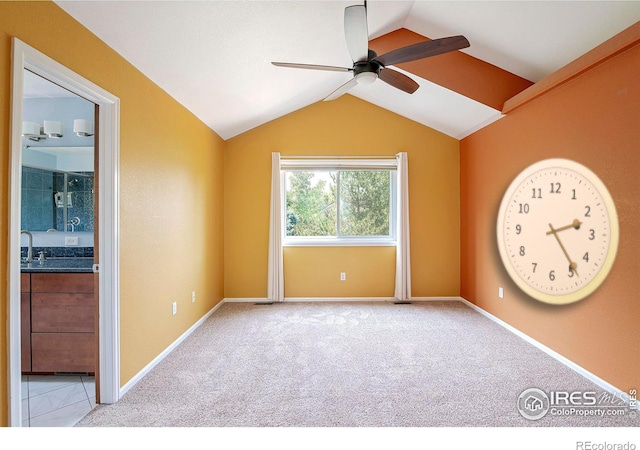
2:24
